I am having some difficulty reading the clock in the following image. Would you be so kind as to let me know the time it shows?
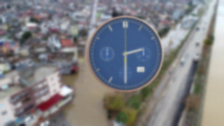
2:30
